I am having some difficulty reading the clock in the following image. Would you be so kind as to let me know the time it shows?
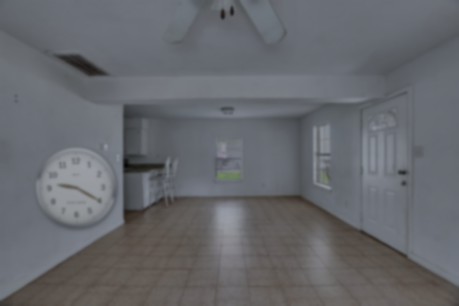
9:20
